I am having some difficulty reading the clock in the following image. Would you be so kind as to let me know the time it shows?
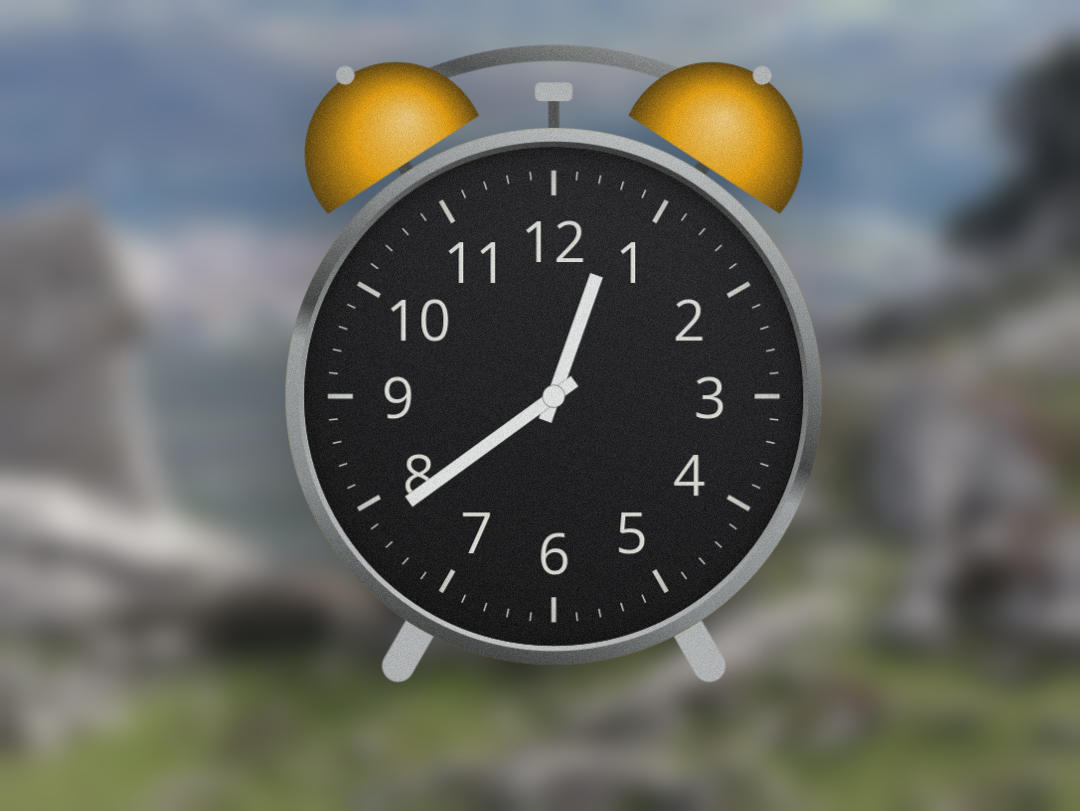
12:39
